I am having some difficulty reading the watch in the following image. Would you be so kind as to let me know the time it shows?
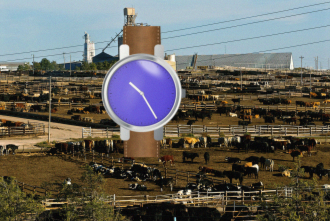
10:25
